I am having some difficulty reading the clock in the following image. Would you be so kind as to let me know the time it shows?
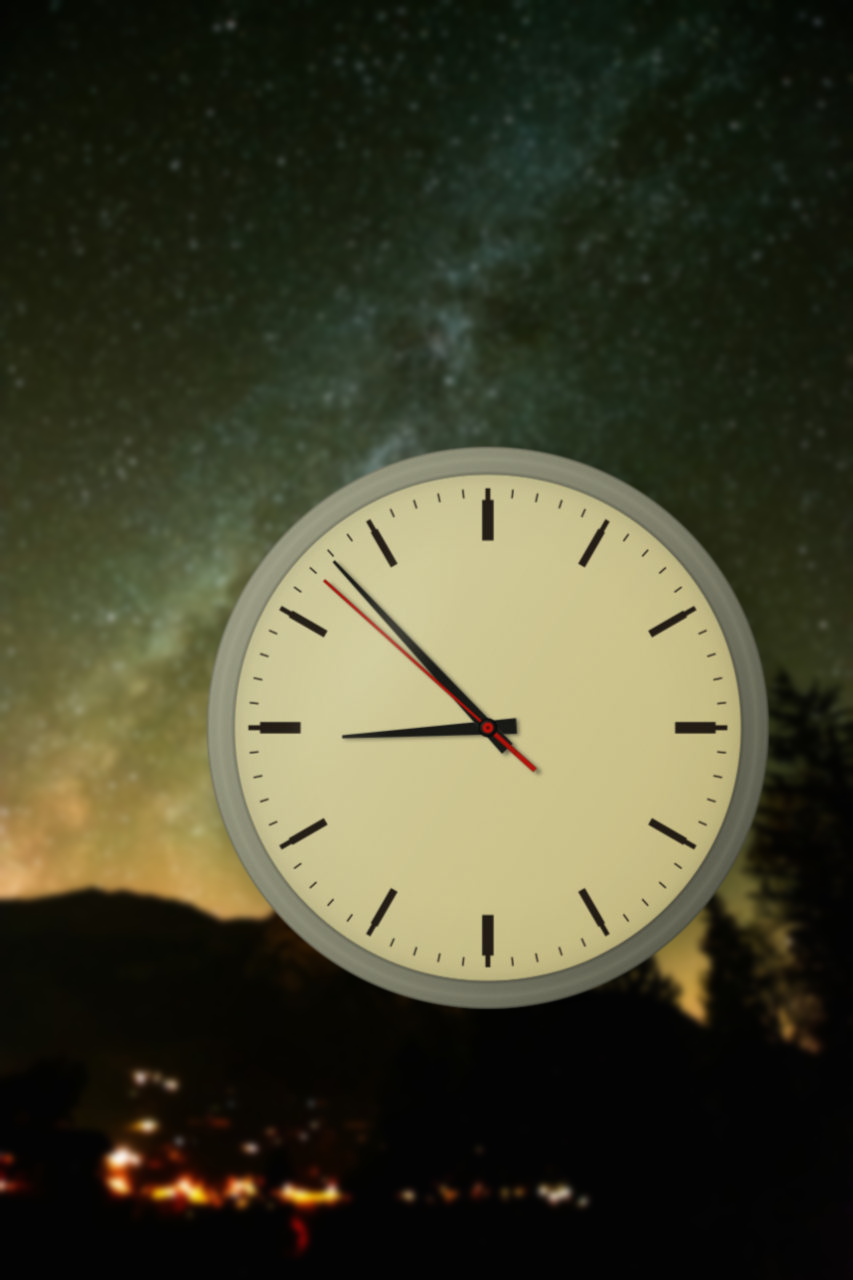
8:52:52
